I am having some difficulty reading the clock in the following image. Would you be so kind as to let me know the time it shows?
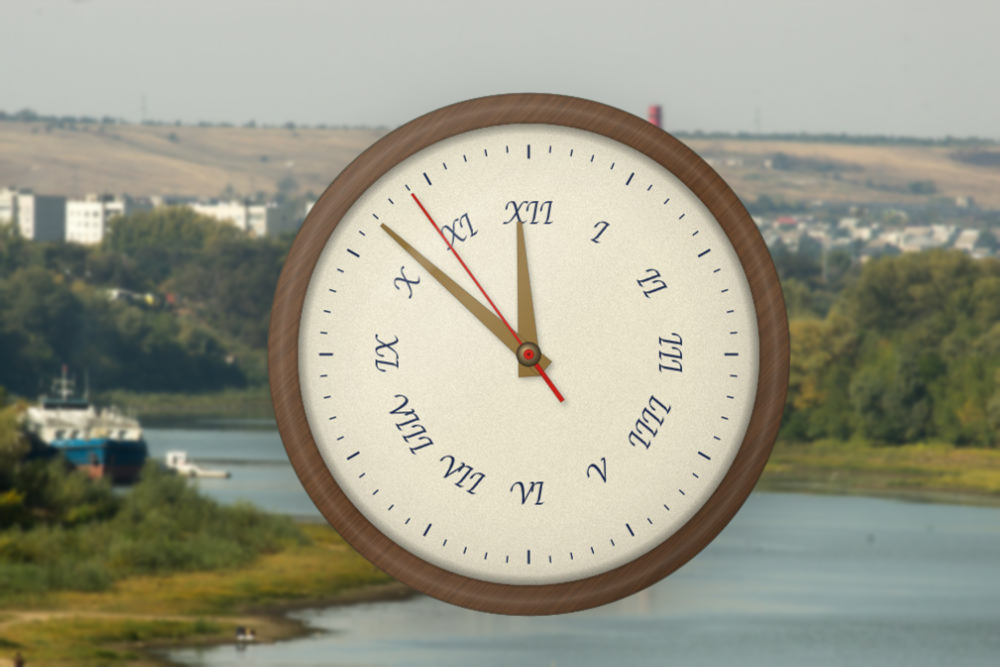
11:51:54
